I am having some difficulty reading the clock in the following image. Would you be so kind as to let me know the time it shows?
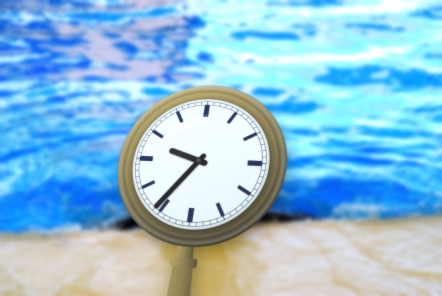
9:36
